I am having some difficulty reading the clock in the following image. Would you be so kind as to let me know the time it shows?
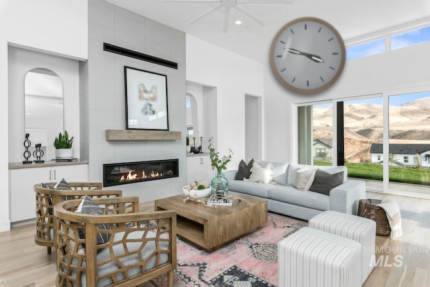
3:48
